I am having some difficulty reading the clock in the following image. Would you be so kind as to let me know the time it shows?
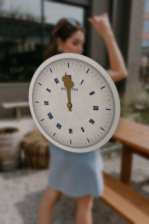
11:59
